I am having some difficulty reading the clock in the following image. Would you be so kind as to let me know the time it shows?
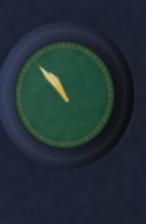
10:53
